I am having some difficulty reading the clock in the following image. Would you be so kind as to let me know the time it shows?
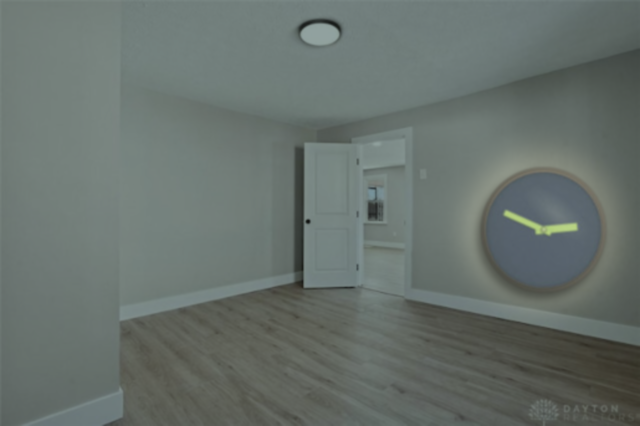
2:49
